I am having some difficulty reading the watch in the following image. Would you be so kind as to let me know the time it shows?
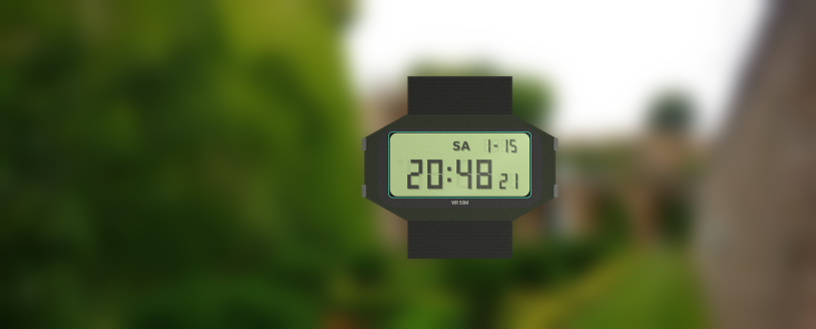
20:48:21
